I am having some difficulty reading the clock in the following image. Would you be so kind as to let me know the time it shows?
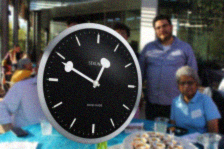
12:49
